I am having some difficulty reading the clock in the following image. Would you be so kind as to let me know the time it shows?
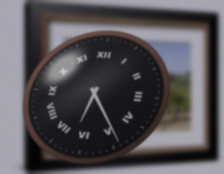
6:24
